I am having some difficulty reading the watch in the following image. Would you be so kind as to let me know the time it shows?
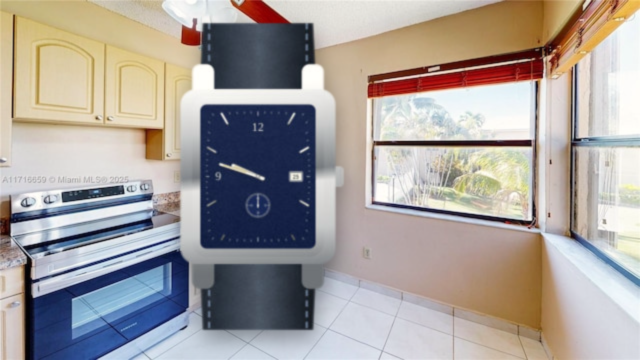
9:48
